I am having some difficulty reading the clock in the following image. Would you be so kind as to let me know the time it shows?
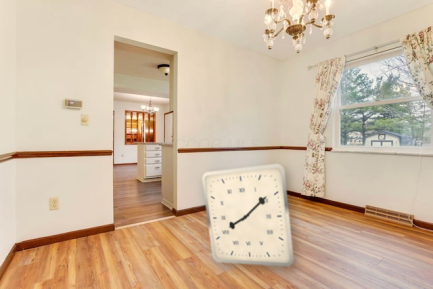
8:09
